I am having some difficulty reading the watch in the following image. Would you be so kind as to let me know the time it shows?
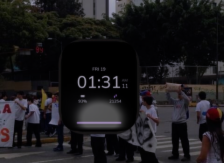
1:31
